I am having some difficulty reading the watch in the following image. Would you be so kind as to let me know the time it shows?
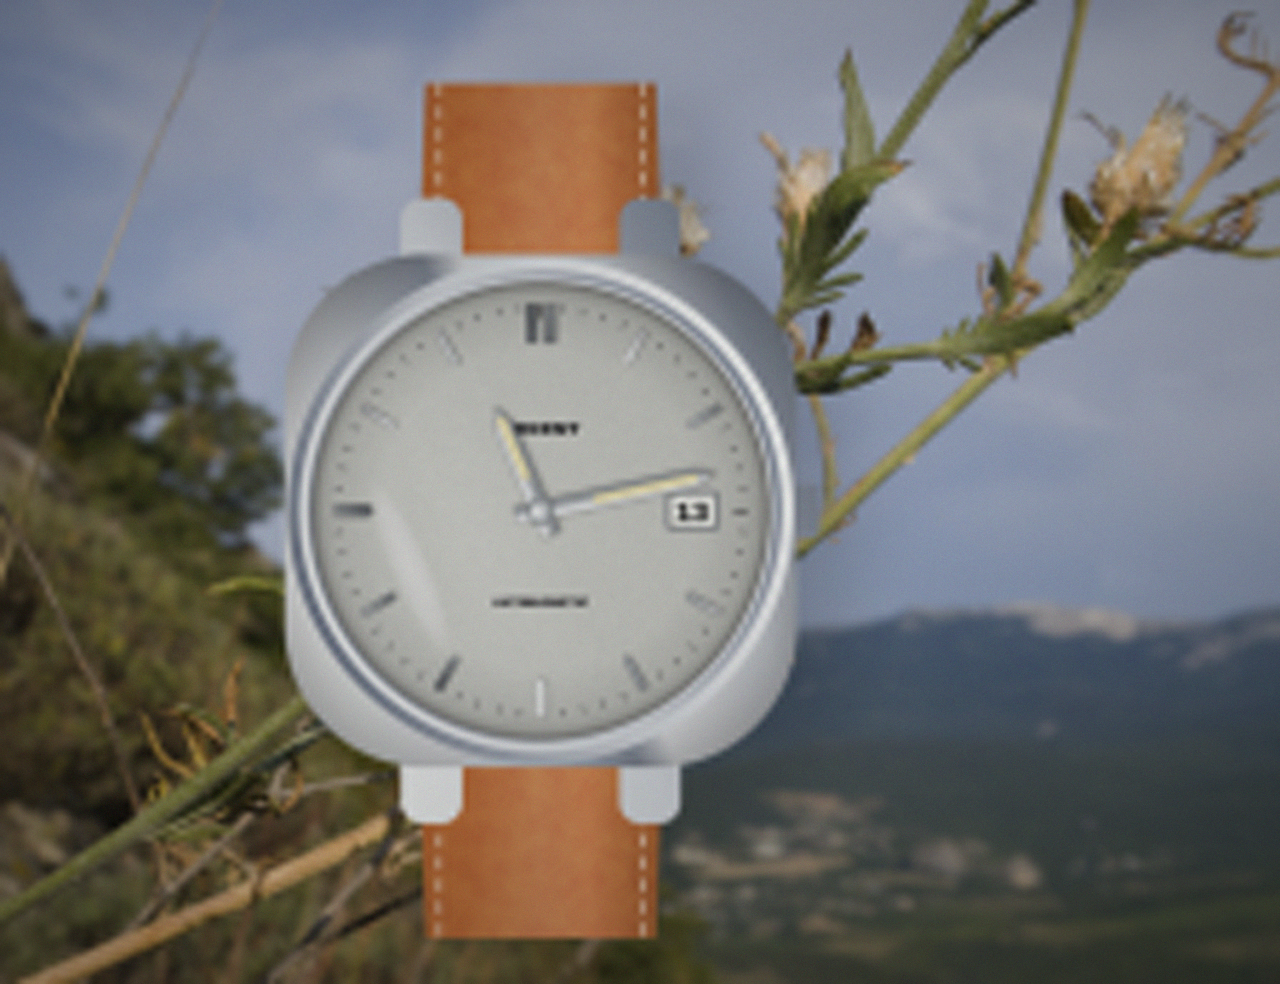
11:13
